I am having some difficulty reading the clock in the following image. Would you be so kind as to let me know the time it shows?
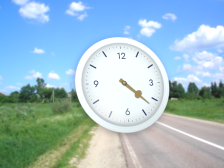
4:22
